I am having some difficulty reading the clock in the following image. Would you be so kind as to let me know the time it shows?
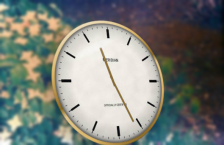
11:26
